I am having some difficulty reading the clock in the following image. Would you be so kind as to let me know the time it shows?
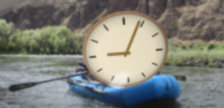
9:04
